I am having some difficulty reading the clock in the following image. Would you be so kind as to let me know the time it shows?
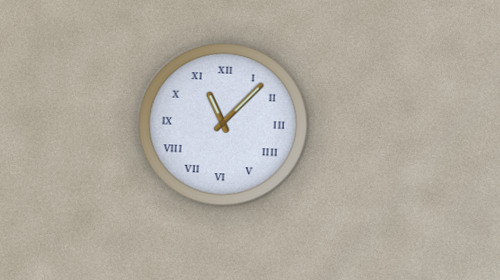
11:07
